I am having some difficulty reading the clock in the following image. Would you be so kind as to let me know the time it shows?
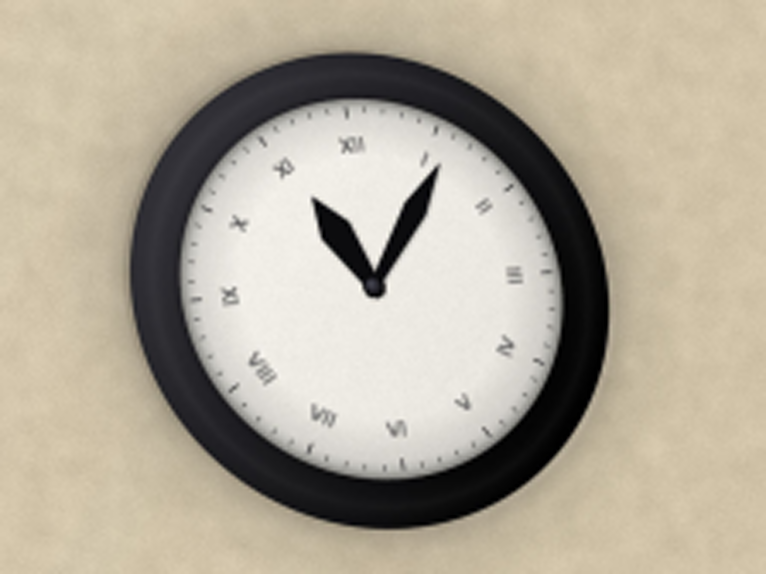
11:06
